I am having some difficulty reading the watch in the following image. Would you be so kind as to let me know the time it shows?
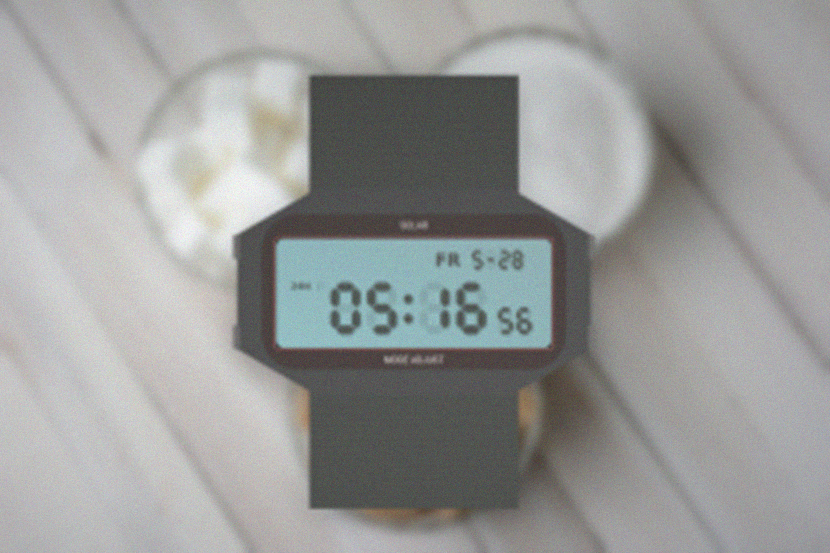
5:16:56
